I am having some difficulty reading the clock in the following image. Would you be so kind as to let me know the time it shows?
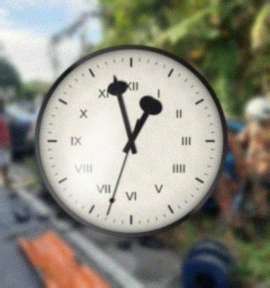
12:57:33
